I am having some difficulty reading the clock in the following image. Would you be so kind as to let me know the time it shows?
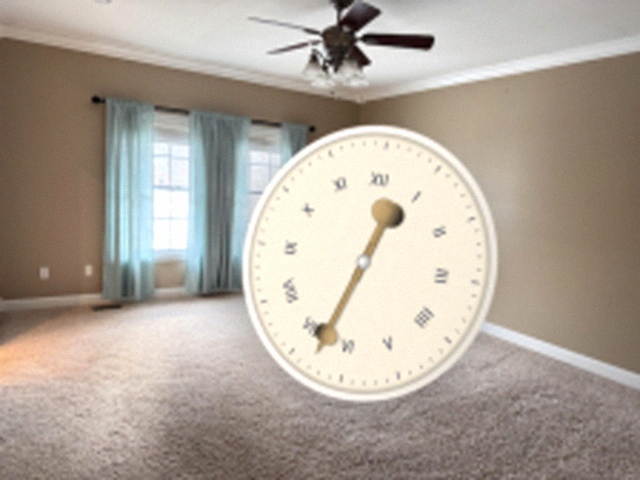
12:33
